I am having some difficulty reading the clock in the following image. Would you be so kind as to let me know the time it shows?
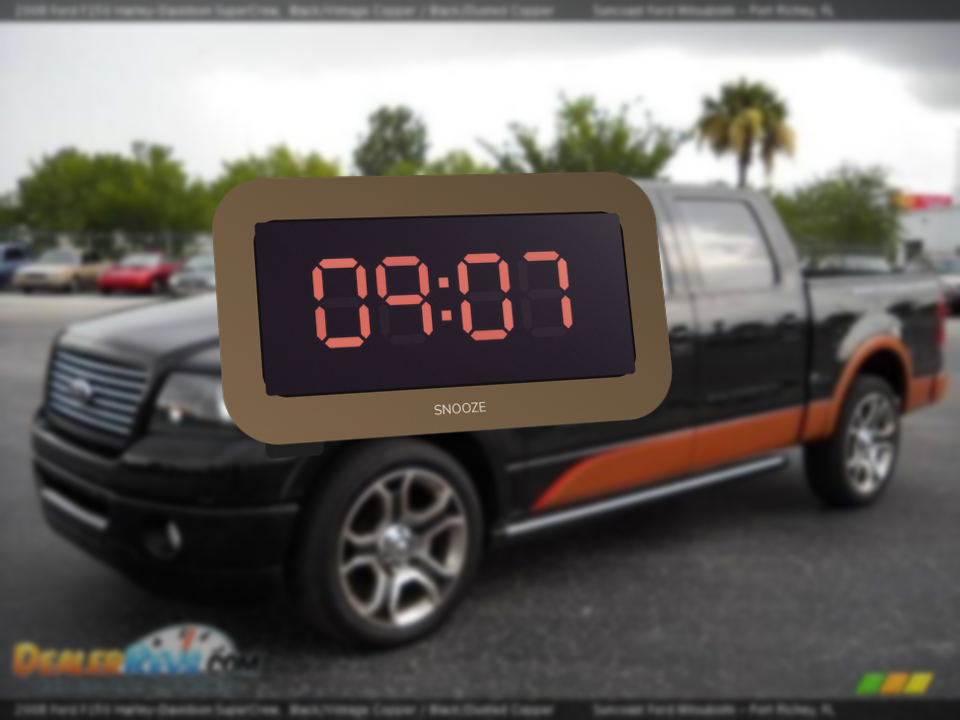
9:07
